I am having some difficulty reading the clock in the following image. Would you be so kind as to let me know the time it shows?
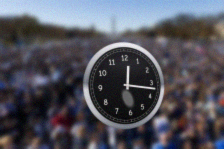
12:17
